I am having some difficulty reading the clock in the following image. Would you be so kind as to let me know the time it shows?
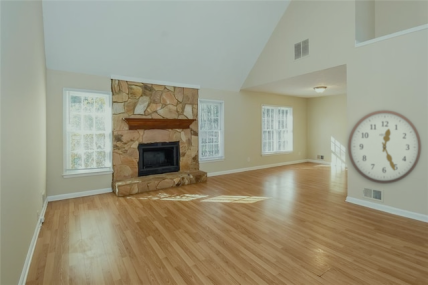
12:26
